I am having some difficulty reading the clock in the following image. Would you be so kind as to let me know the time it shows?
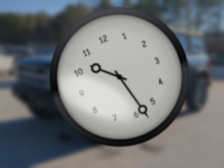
10:28
